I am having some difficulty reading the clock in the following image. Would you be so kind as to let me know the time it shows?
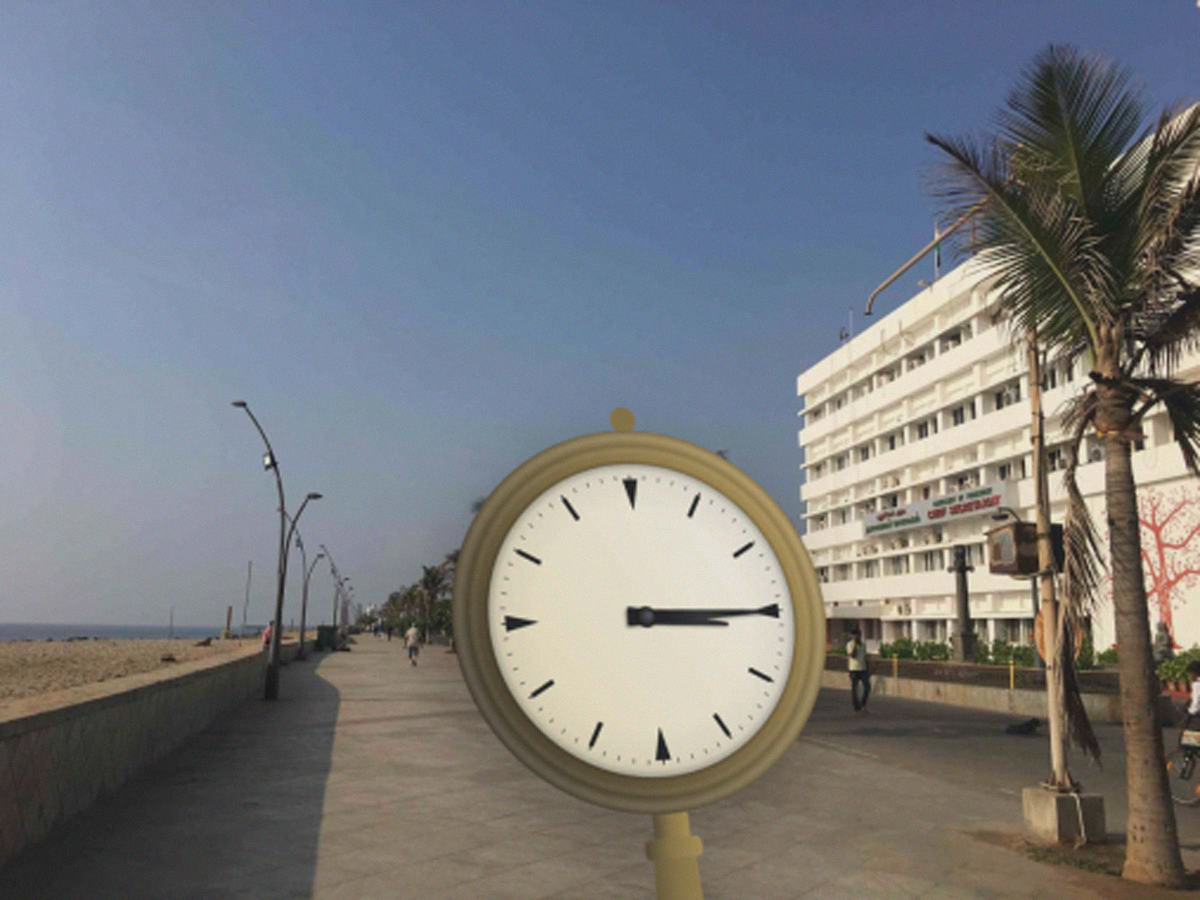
3:15
